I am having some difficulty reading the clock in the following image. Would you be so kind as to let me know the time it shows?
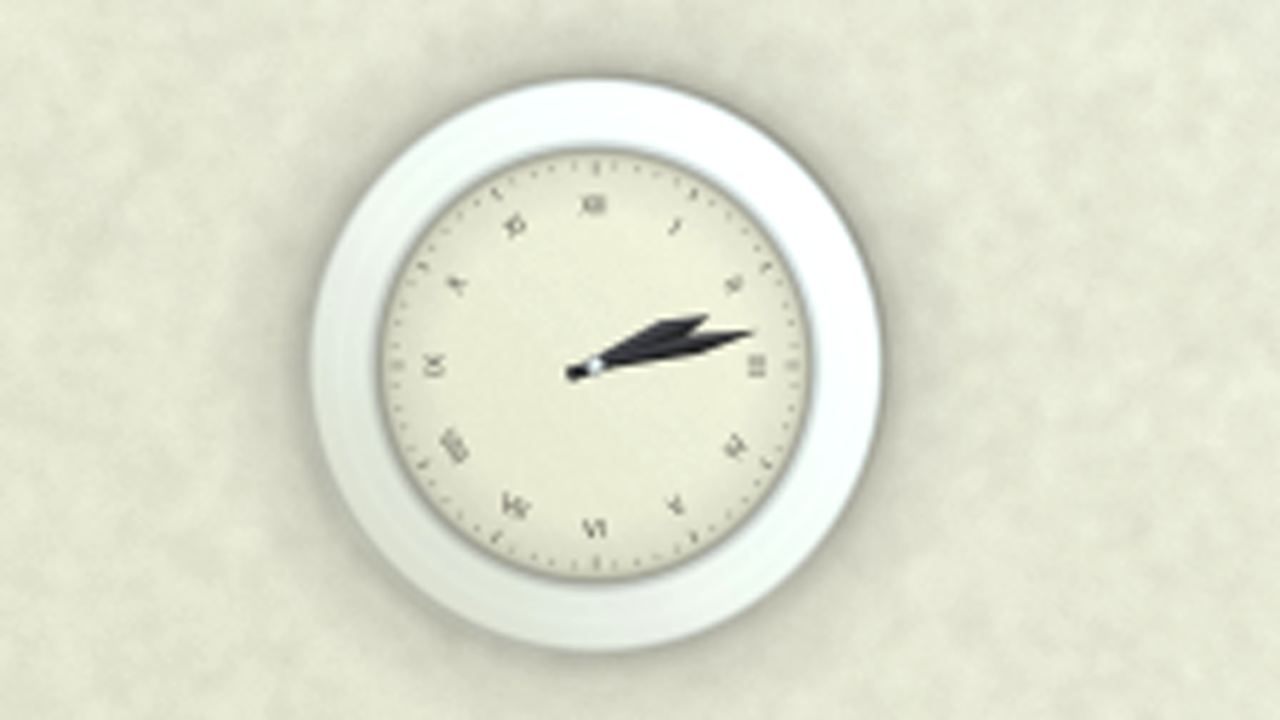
2:13
